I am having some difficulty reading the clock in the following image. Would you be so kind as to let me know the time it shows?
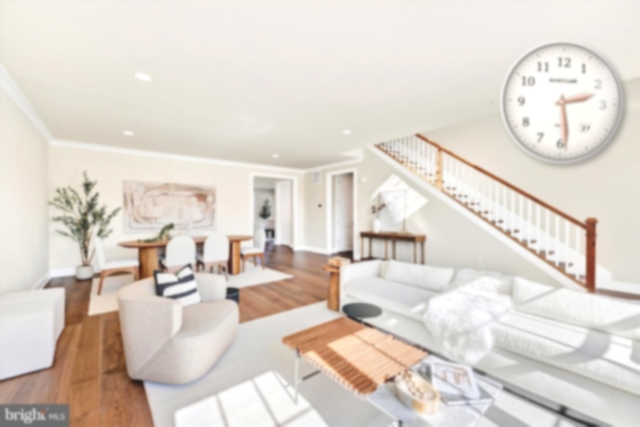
2:29
